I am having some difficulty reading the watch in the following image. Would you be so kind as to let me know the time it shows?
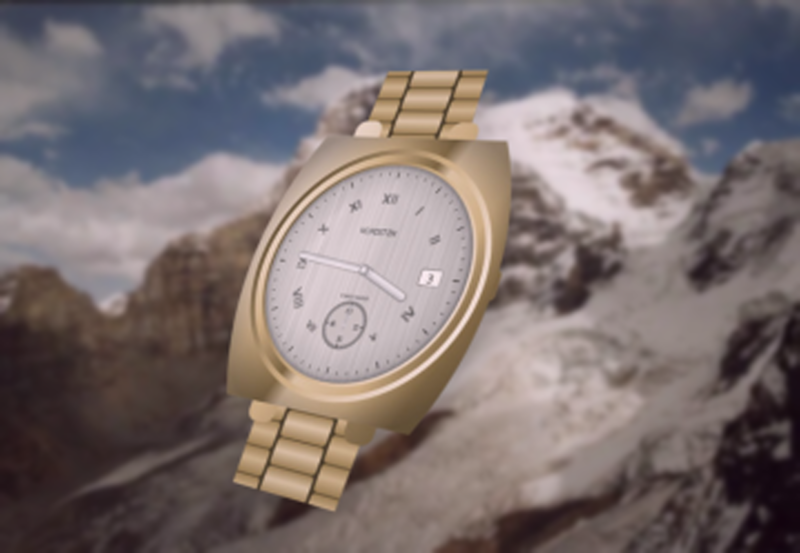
3:46
